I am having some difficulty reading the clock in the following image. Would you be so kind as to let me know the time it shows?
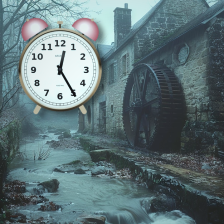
12:25
